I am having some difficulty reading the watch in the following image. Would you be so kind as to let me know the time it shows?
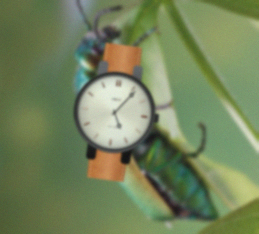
5:06
